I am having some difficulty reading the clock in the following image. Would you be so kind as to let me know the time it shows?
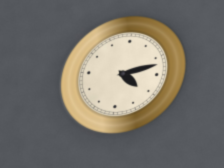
4:12
